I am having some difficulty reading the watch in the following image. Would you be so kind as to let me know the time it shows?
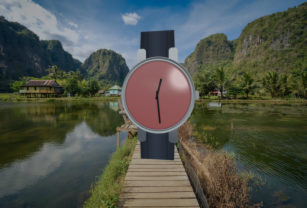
12:29
